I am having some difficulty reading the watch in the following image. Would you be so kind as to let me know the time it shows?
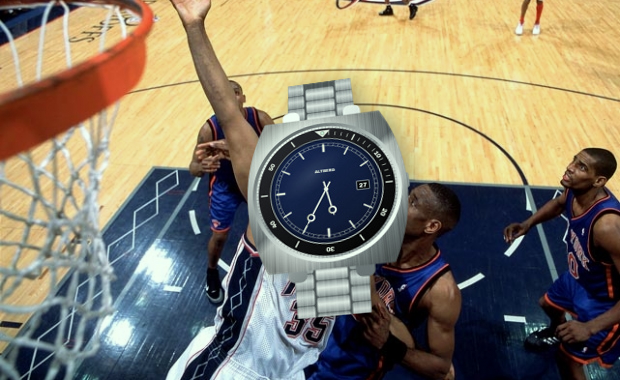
5:35
